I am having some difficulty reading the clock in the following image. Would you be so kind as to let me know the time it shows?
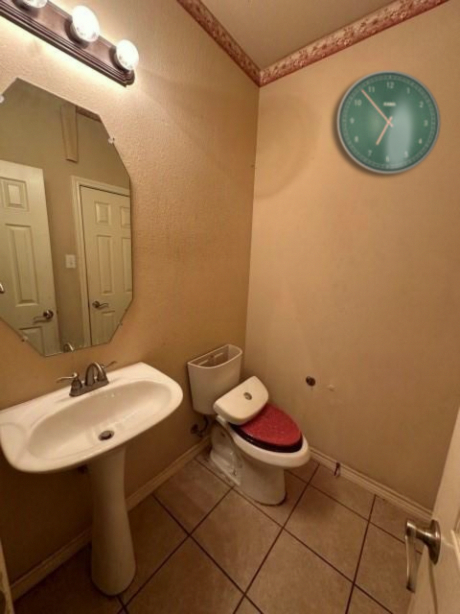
6:53
